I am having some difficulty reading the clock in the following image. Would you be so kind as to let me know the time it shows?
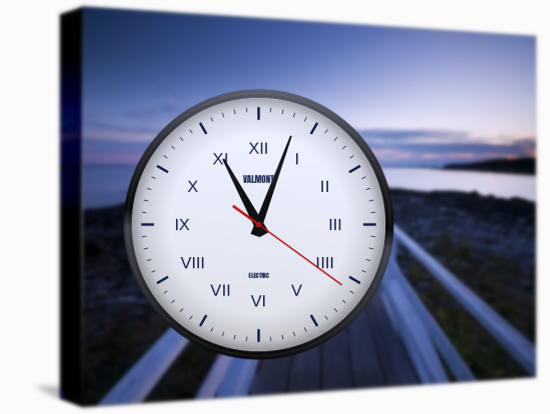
11:03:21
